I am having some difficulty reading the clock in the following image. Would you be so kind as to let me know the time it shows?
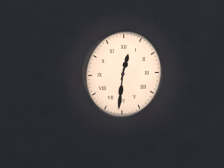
12:31
